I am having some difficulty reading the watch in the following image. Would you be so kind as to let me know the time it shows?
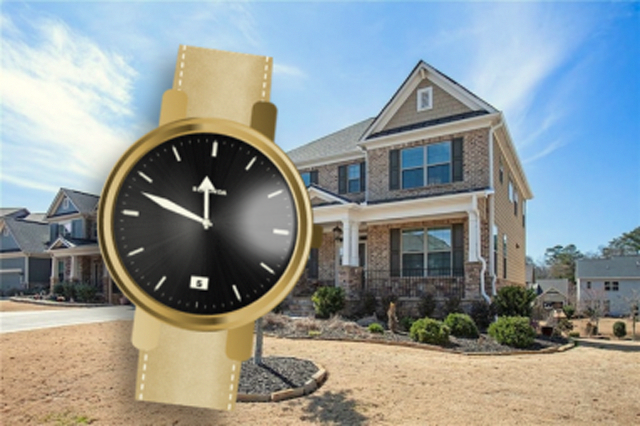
11:48
